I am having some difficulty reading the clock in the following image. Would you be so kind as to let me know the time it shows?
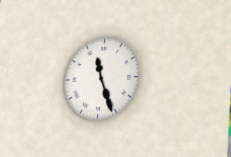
11:26
